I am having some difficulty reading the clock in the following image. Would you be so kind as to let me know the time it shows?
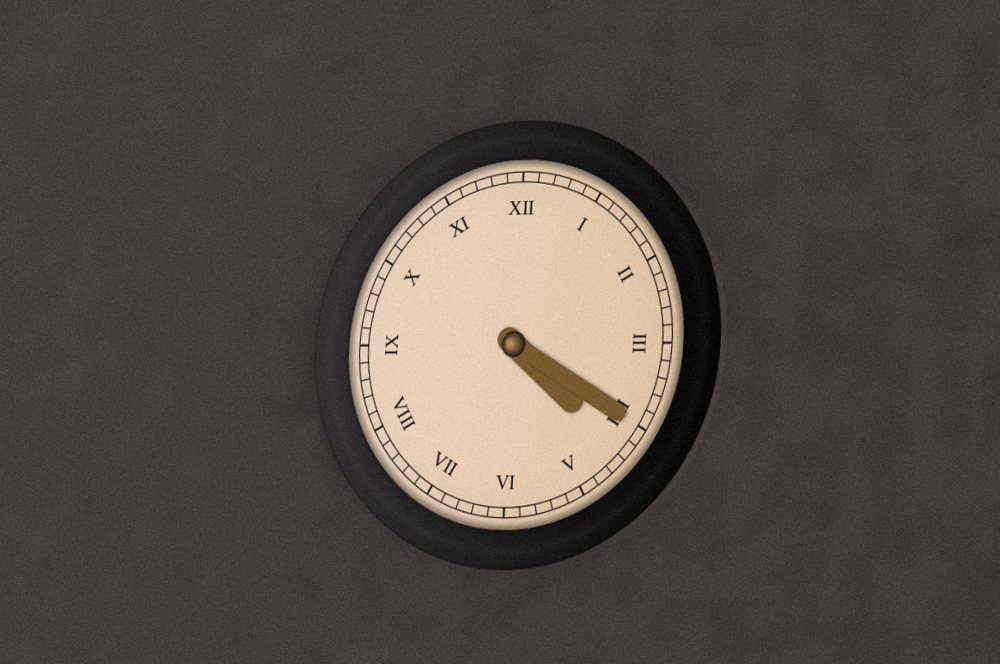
4:20
